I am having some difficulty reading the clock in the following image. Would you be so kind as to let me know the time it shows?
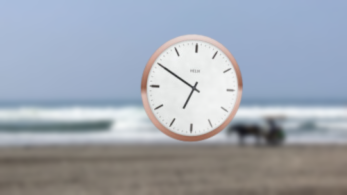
6:50
